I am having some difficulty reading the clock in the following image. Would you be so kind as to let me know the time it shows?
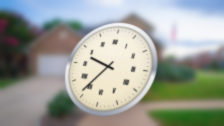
9:36
